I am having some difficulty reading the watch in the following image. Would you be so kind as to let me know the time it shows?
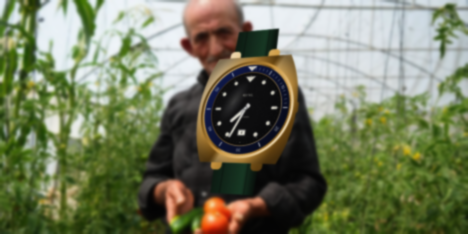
7:34
